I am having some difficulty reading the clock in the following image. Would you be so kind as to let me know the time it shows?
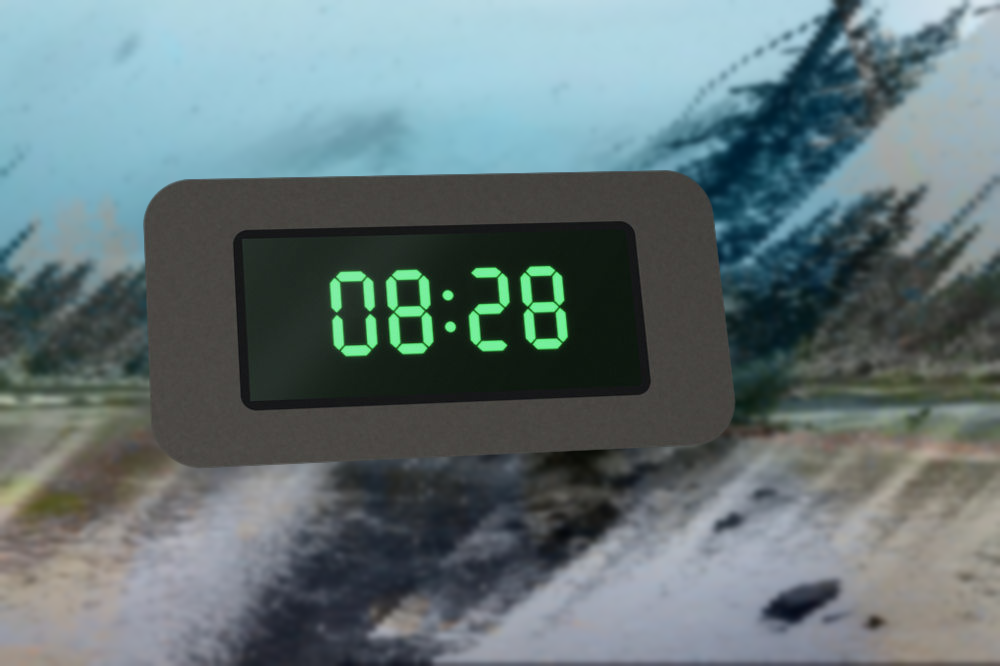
8:28
